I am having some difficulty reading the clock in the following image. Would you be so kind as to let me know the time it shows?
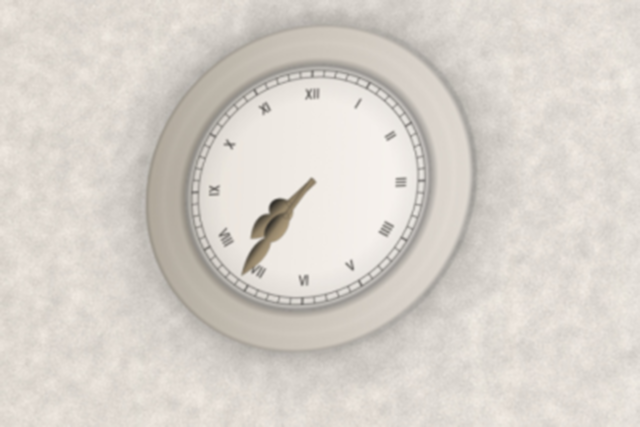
7:36
